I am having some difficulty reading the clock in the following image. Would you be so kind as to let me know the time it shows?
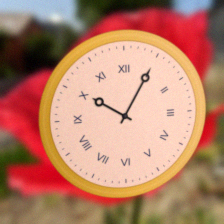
10:05
